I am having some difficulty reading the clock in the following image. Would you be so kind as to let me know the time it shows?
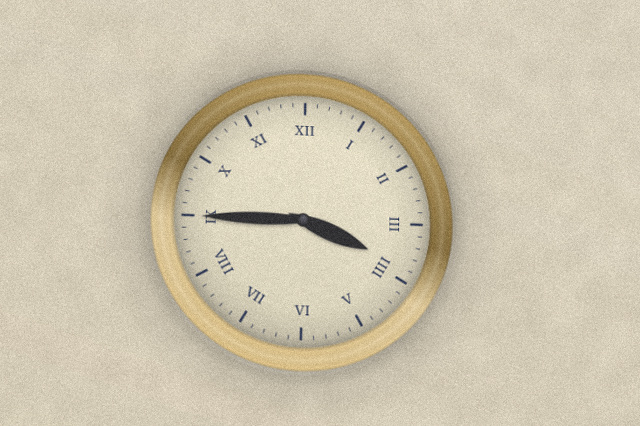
3:45
